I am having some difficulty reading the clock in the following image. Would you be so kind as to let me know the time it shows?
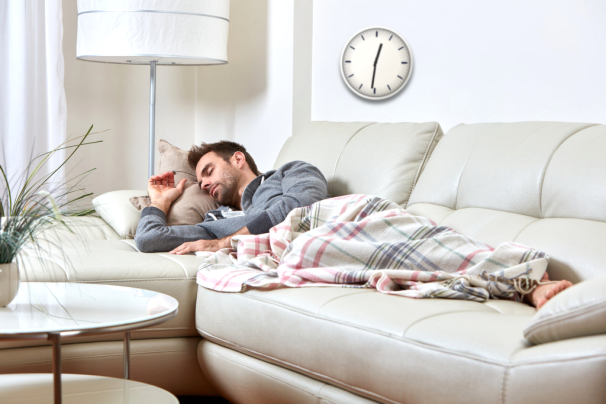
12:31
